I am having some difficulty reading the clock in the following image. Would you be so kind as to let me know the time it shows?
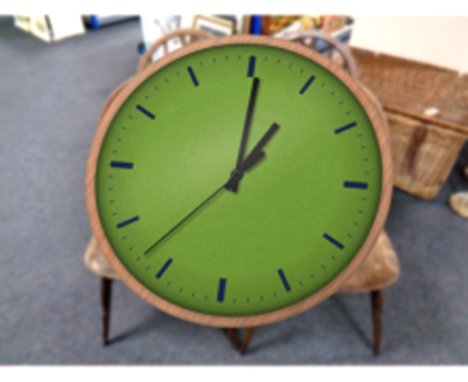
1:00:37
